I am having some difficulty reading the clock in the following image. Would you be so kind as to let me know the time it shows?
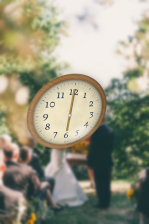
6:00
